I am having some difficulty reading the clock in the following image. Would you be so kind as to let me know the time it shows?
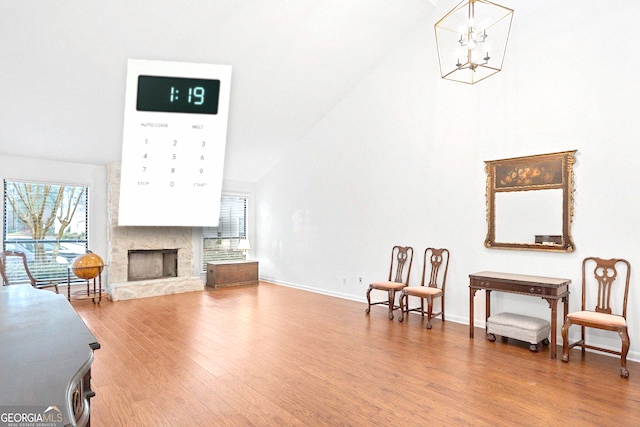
1:19
